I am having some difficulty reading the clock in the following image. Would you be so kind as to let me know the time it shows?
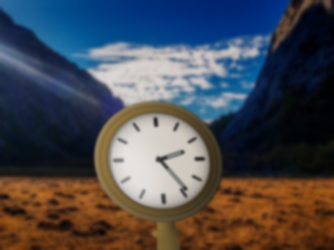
2:24
